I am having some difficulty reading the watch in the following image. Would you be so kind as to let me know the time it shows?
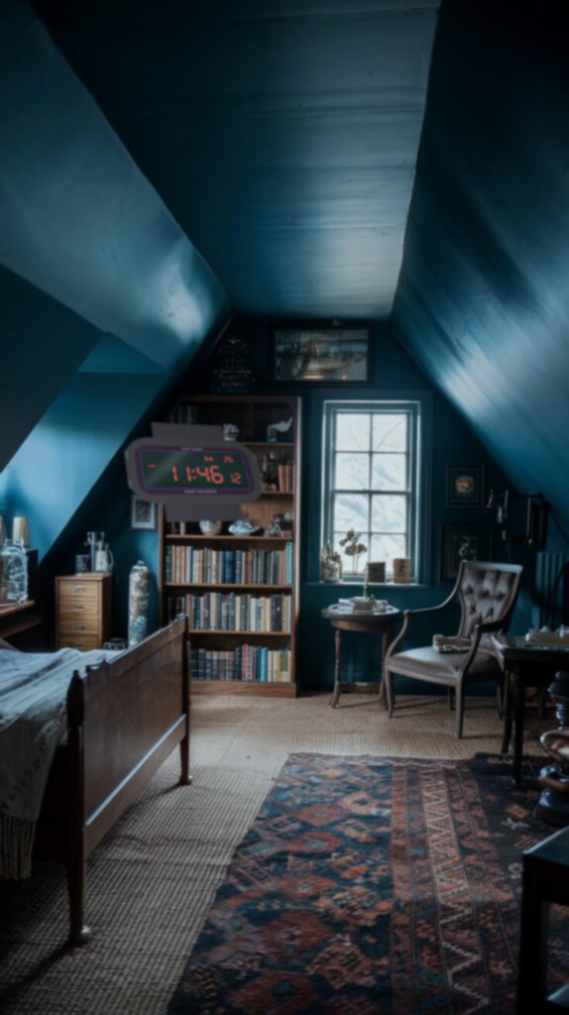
11:46:12
